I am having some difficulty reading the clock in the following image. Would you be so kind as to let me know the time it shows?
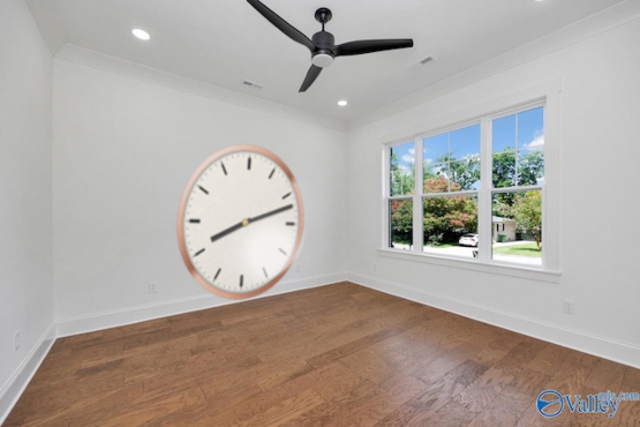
8:12
